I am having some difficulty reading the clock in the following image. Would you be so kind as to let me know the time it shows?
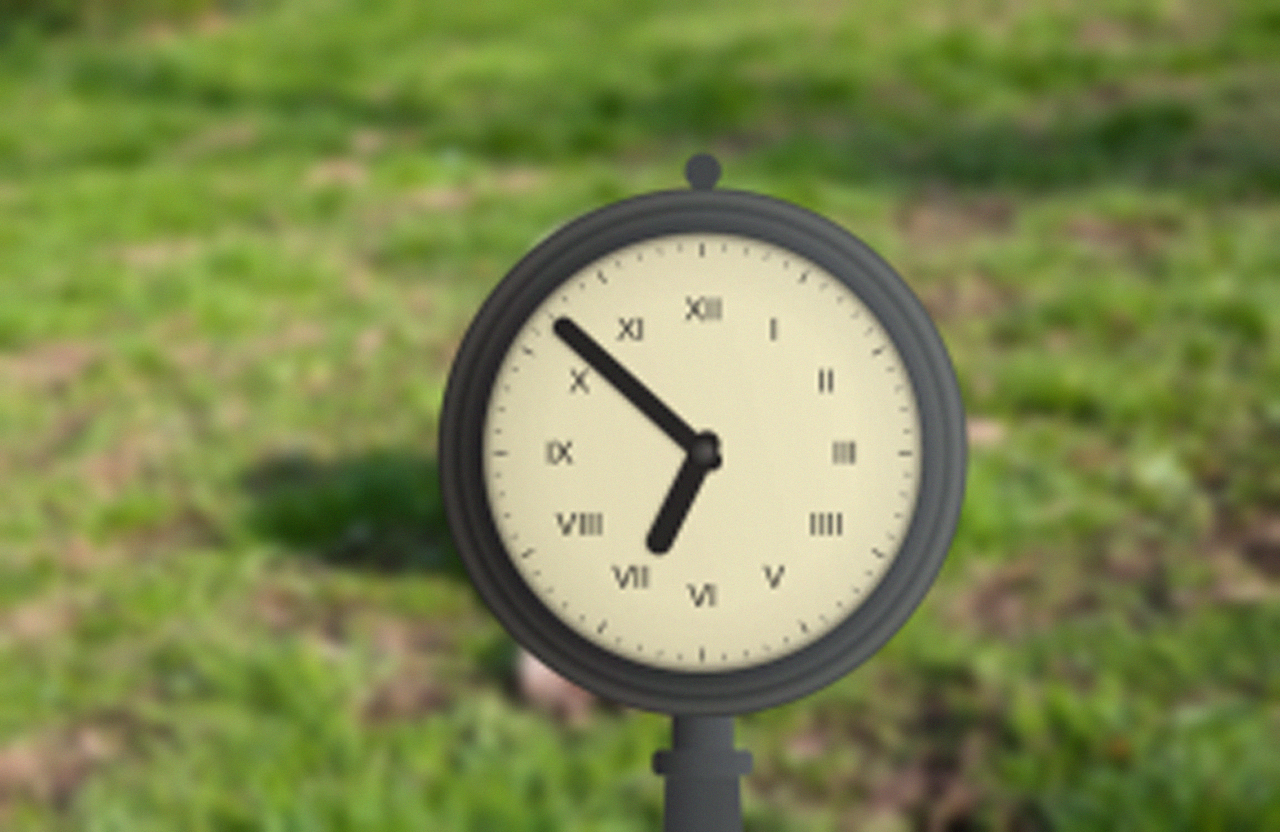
6:52
